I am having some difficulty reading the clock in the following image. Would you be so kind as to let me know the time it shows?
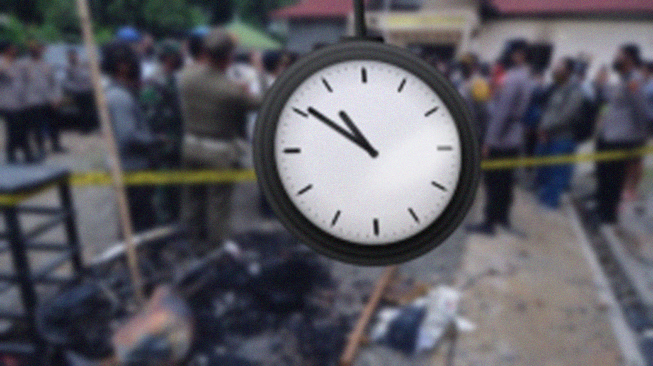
10:51
